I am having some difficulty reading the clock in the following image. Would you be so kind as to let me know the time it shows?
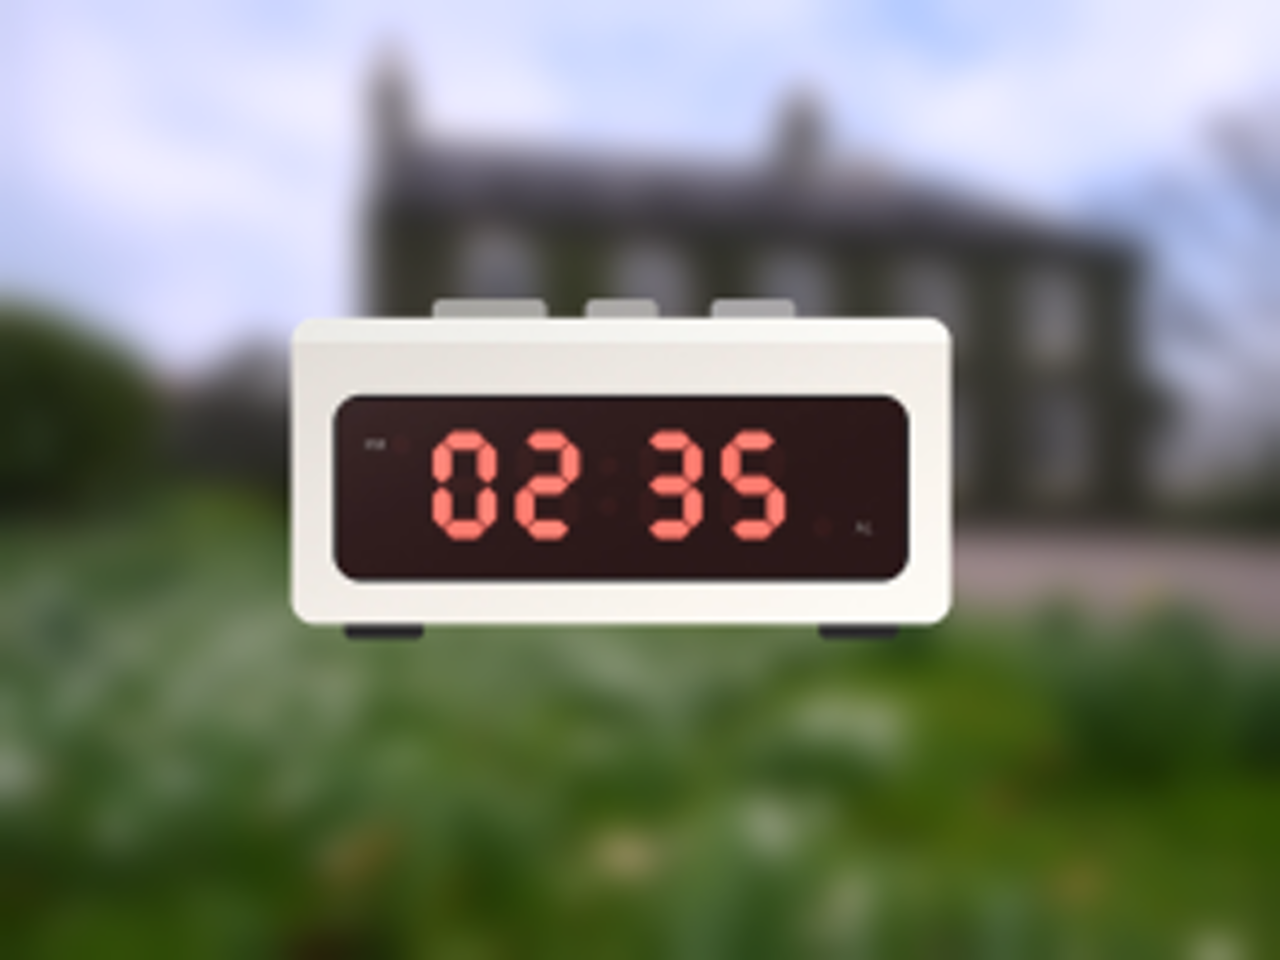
2:35
